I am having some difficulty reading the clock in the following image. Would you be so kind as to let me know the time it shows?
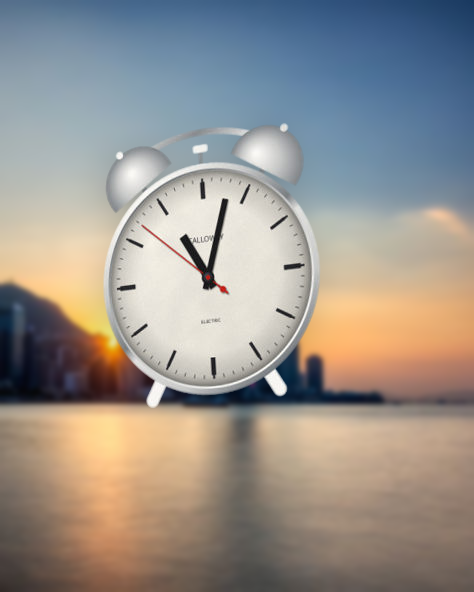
11:02:52
